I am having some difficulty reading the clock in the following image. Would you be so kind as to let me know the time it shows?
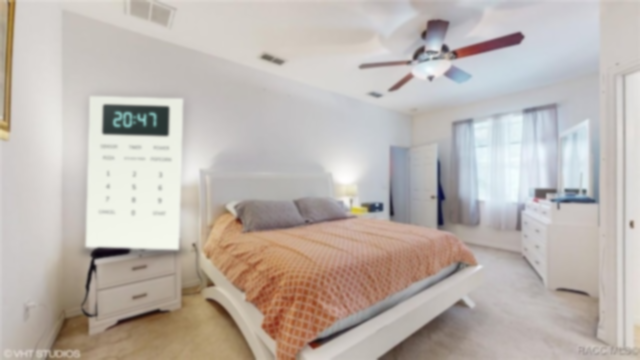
20:47
